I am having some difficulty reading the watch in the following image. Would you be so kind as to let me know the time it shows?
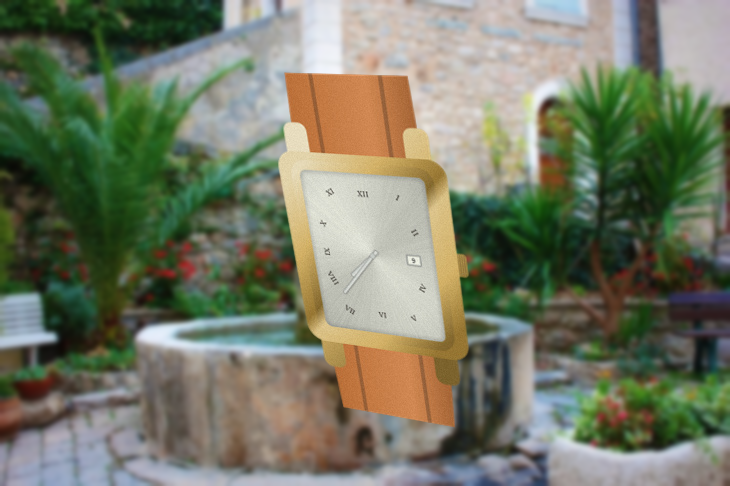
7:37
